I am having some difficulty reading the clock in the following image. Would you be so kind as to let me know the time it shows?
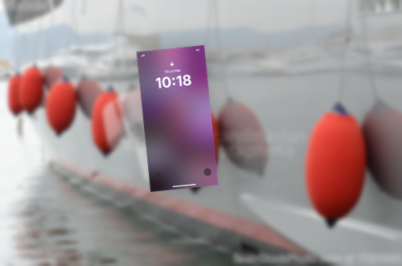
10:18
